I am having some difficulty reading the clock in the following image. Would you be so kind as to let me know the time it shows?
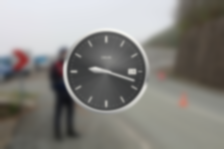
9:18
